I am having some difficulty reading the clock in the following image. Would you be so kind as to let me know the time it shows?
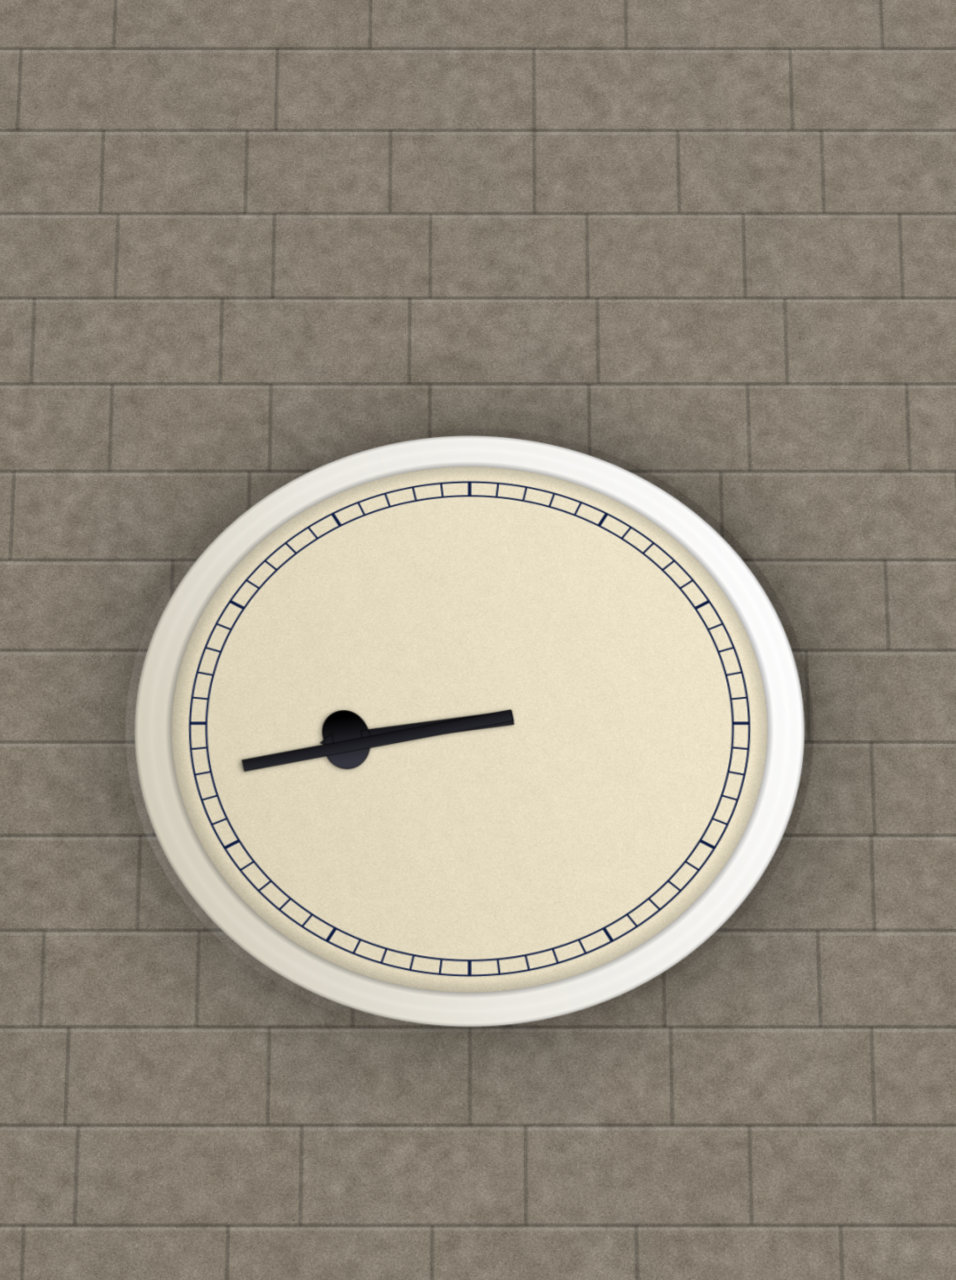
8:43
